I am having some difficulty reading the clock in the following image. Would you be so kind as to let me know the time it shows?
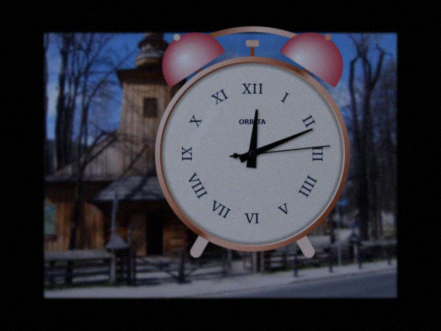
12:11:14
